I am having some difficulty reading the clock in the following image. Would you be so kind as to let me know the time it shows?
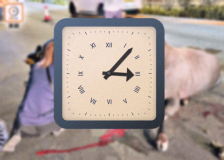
3:07
